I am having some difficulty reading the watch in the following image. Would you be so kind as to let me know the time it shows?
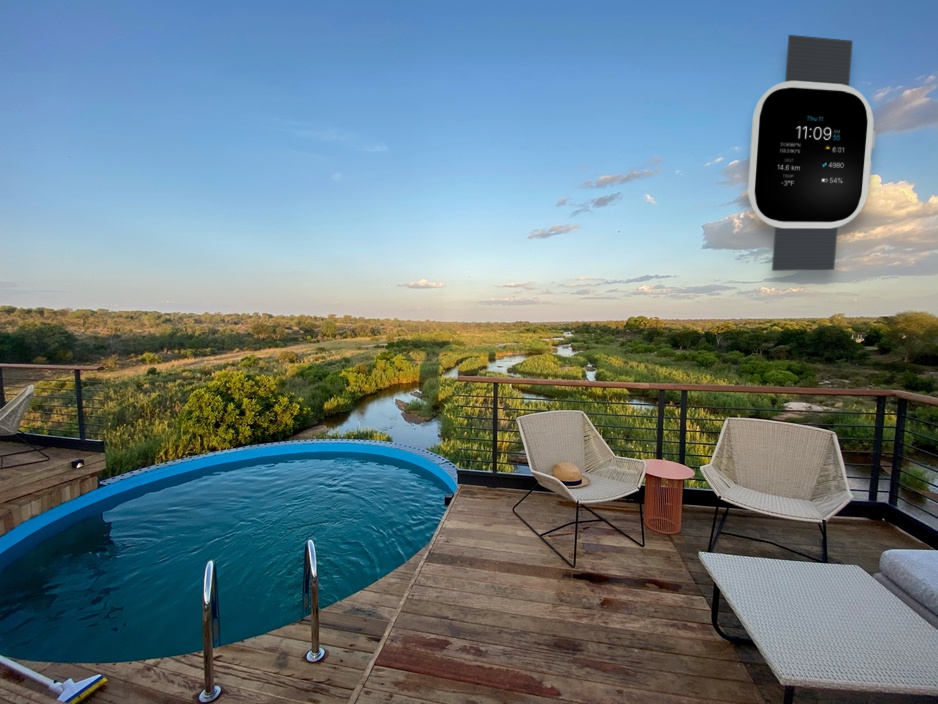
11:09
